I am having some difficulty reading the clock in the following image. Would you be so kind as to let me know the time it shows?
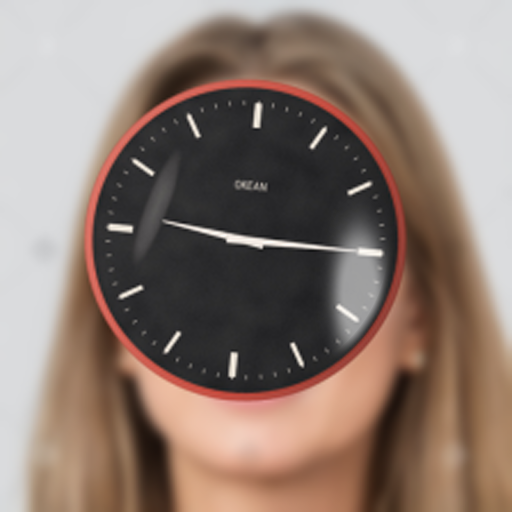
9:15
